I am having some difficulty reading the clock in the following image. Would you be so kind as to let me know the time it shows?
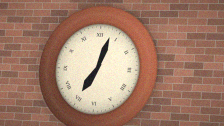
7:03
